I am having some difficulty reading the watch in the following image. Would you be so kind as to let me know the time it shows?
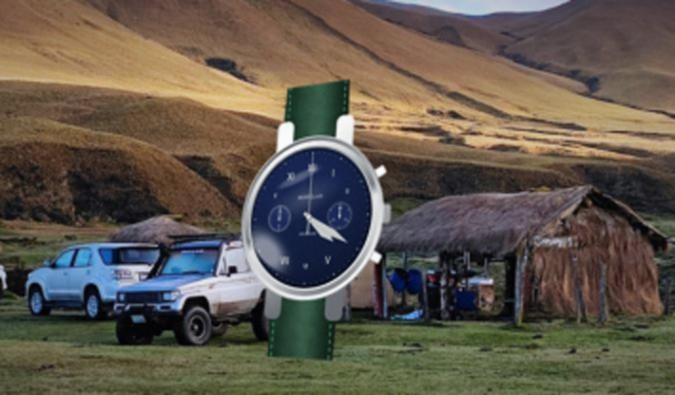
4:20
